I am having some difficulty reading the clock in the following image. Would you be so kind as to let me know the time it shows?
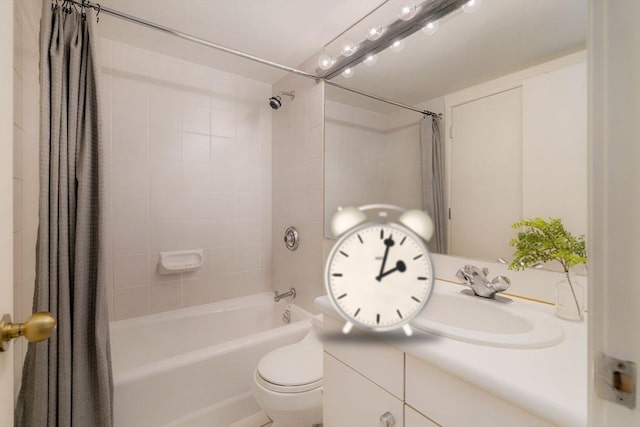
2:02
